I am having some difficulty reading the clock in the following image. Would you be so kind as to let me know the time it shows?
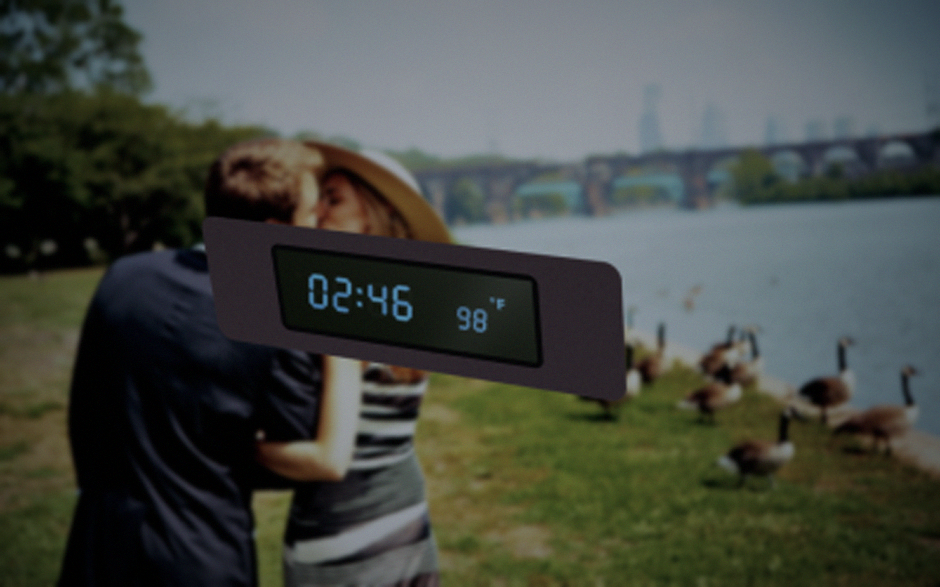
2:46
